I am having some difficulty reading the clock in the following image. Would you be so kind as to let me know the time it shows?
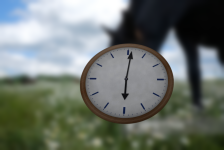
6:01
